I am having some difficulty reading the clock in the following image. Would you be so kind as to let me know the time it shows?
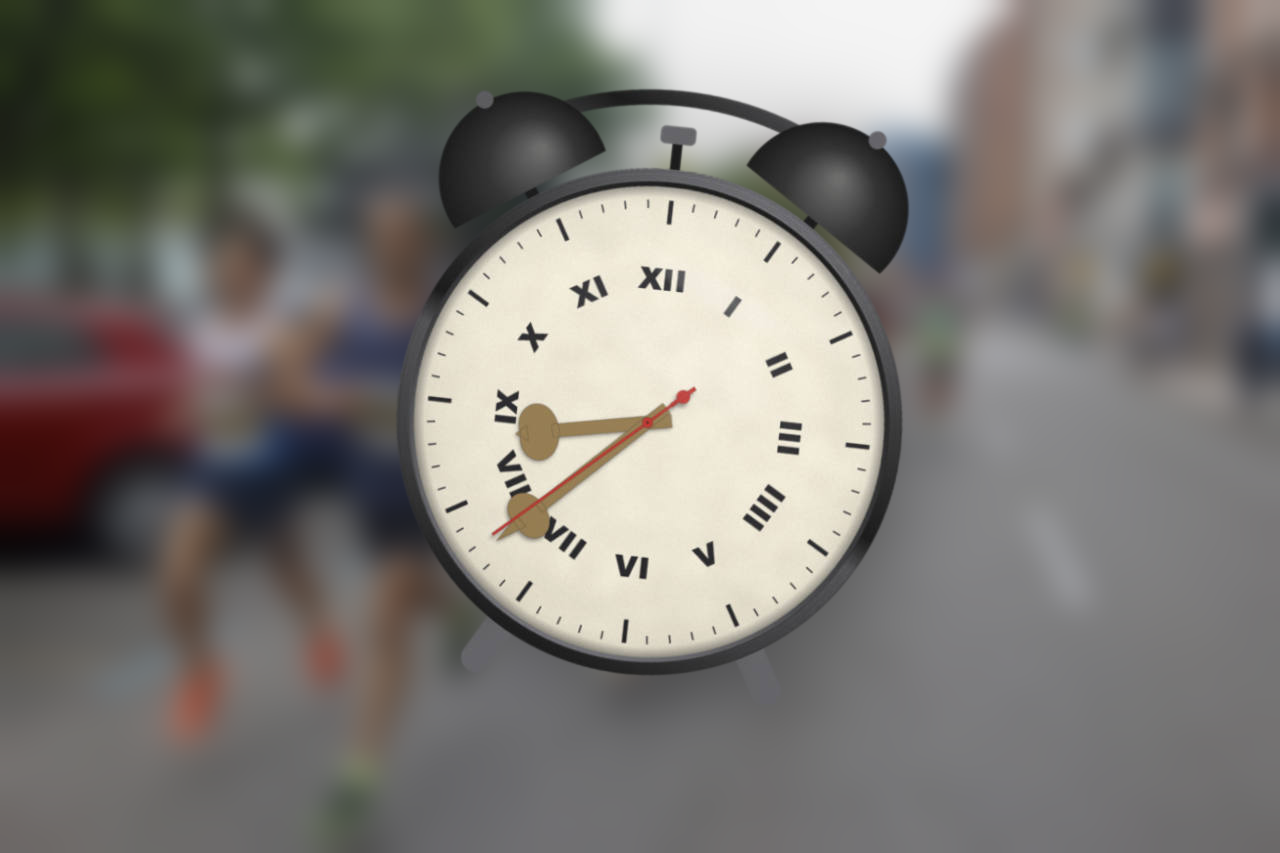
8:37:38
